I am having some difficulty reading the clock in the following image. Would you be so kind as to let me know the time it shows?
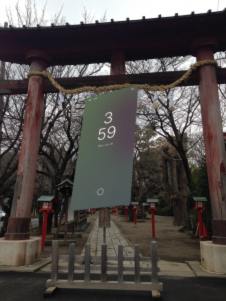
3:59
